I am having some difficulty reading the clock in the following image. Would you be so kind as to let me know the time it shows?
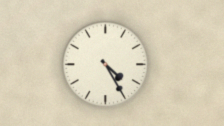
4:25
